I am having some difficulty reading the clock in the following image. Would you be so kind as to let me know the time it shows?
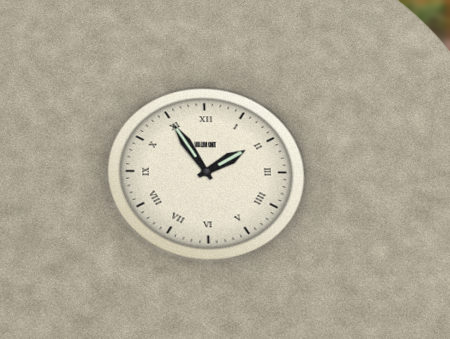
1:55
